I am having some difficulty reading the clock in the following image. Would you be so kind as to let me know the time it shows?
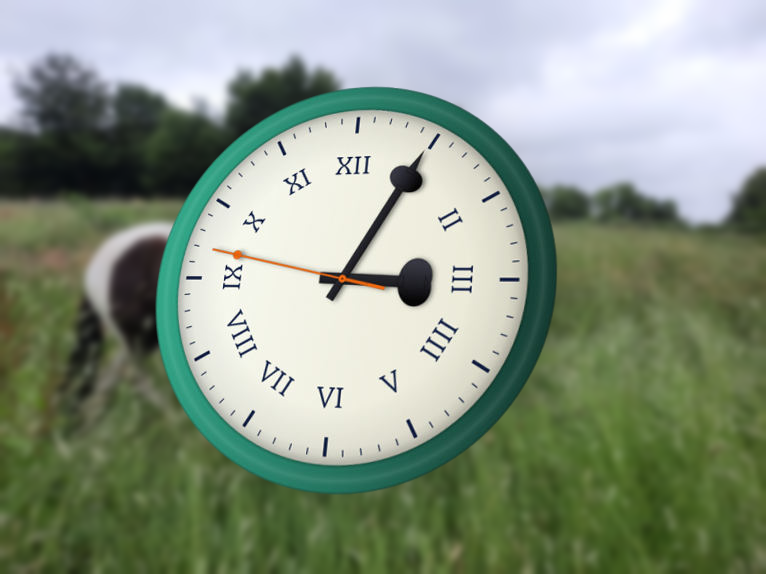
3:04:47
